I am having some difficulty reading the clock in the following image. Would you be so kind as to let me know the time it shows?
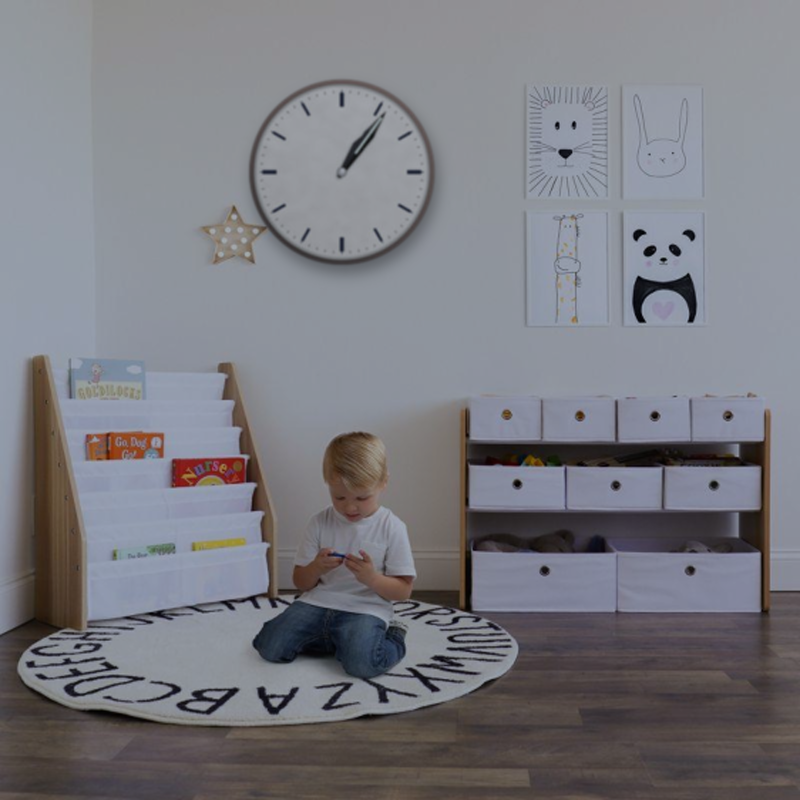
1:06
